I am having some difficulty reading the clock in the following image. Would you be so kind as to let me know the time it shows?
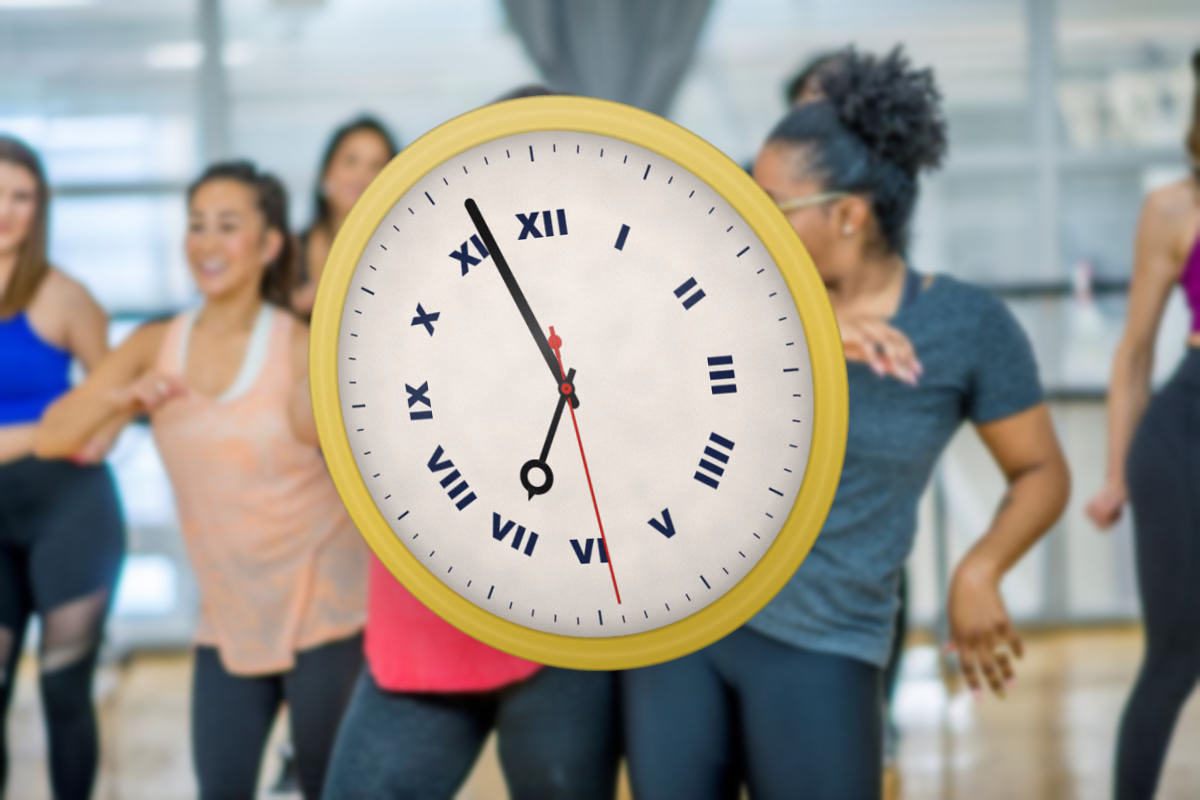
6:56:29
